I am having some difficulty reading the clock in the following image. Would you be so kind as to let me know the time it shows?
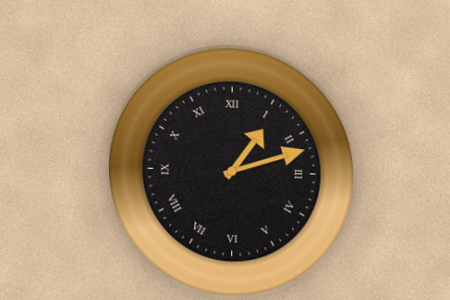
1:12
